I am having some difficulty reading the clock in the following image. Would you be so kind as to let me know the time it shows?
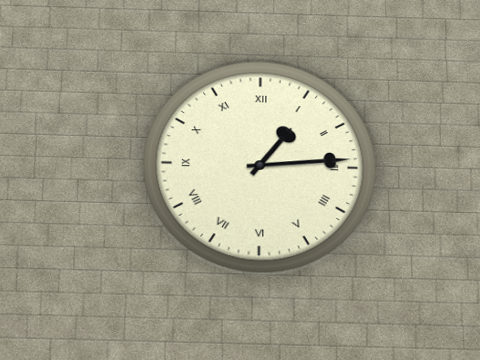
1:14
